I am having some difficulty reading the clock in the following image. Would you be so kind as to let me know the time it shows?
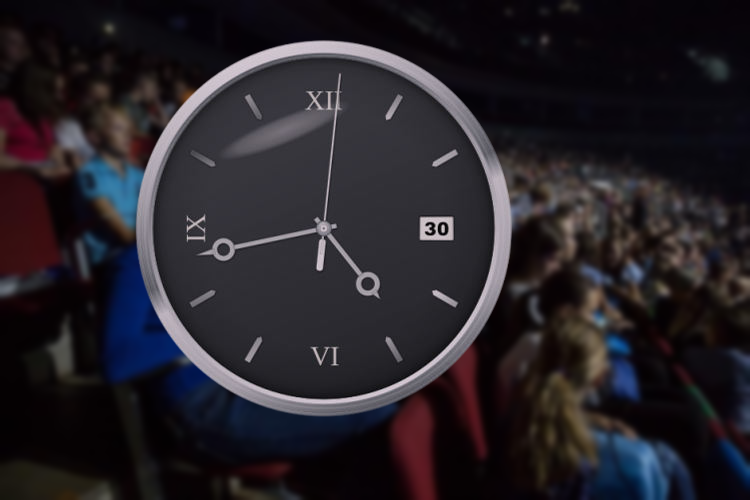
4:43:01
